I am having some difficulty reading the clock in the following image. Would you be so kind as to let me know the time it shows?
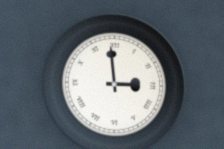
2:59
